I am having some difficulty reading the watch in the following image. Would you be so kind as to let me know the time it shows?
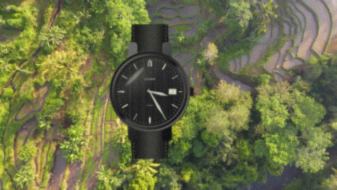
3:25
